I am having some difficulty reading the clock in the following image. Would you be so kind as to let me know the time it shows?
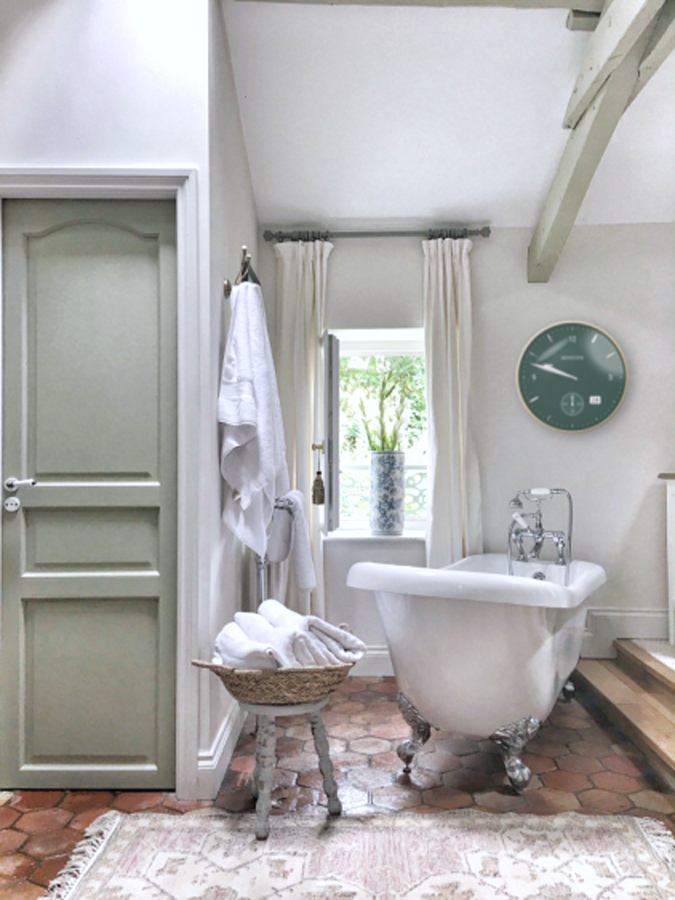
9:48
